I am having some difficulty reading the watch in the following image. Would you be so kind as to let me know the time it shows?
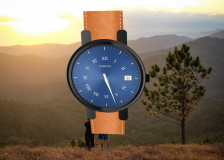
5:27
